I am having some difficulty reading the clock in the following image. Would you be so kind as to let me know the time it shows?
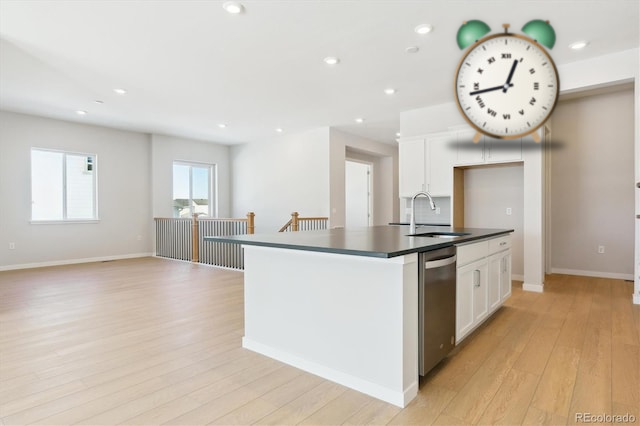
12:43
